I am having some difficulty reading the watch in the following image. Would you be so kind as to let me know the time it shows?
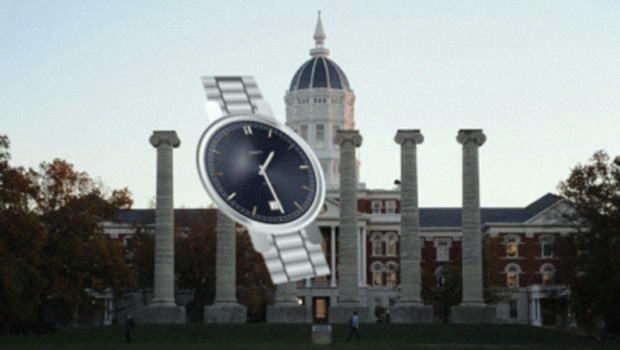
1:29
